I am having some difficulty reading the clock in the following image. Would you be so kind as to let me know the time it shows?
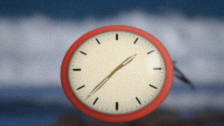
1:37
